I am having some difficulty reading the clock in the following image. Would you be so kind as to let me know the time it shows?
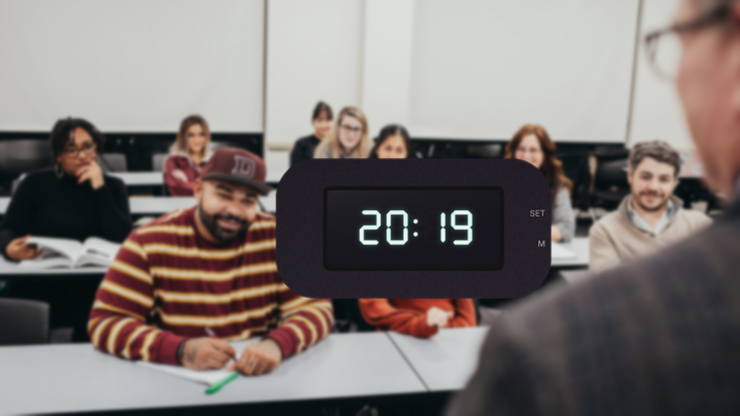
20:19
